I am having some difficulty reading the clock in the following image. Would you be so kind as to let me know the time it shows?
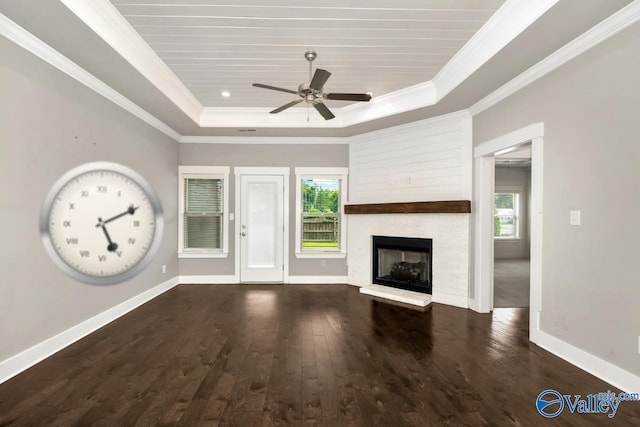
5:11
